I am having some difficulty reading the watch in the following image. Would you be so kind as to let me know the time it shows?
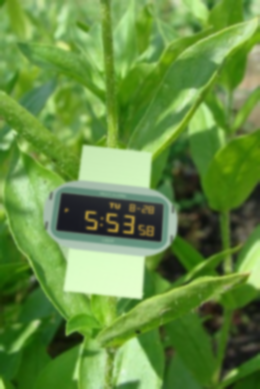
5:53
